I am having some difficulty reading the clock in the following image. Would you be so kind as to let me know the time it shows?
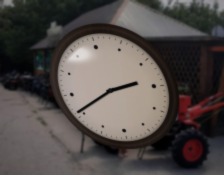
2:41
